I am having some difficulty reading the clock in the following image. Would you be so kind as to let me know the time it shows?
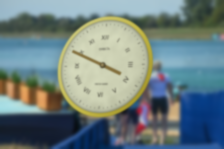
3:49
